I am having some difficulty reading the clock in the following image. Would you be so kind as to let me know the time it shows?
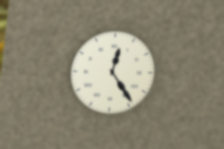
12:24
